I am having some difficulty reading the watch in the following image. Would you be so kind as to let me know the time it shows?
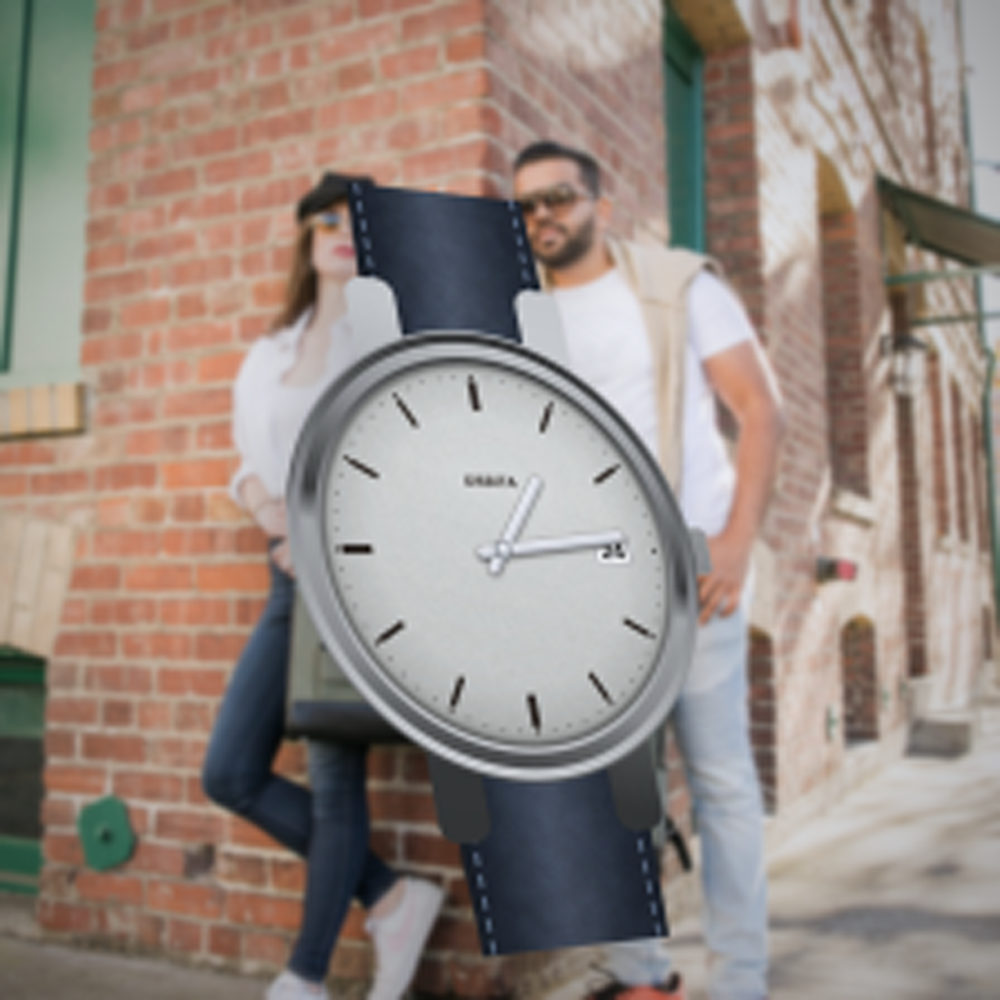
1:14
